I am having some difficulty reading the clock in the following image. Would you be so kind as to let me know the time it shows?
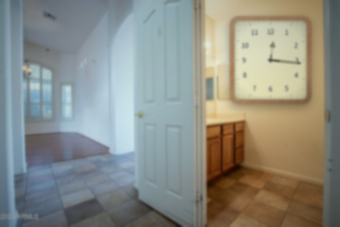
12:16
